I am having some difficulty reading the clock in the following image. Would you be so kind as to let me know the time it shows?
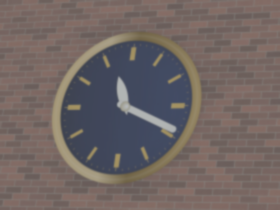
11:19
